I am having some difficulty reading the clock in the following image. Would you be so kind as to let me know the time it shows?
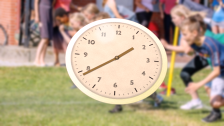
1:39
